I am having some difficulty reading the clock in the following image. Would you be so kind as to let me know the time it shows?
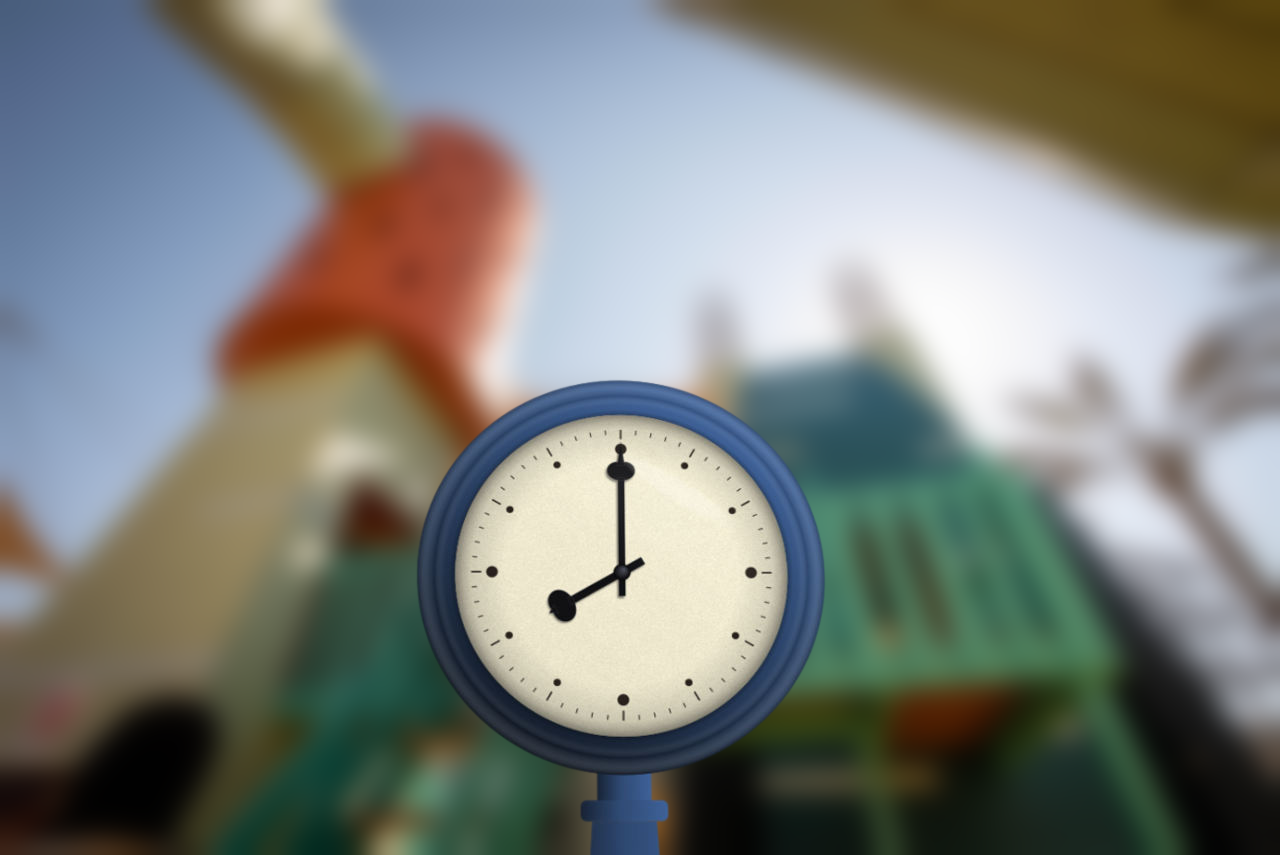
8:00
